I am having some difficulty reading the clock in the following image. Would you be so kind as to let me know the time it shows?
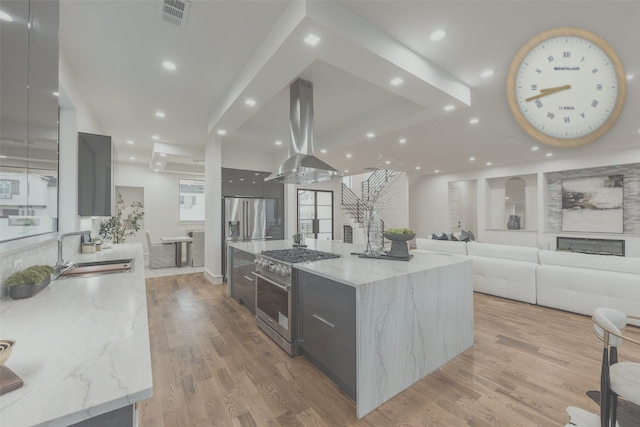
8:42
